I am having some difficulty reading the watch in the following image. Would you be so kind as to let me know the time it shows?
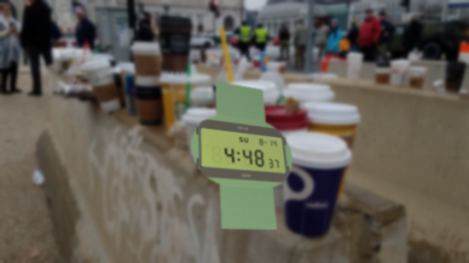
4:48
